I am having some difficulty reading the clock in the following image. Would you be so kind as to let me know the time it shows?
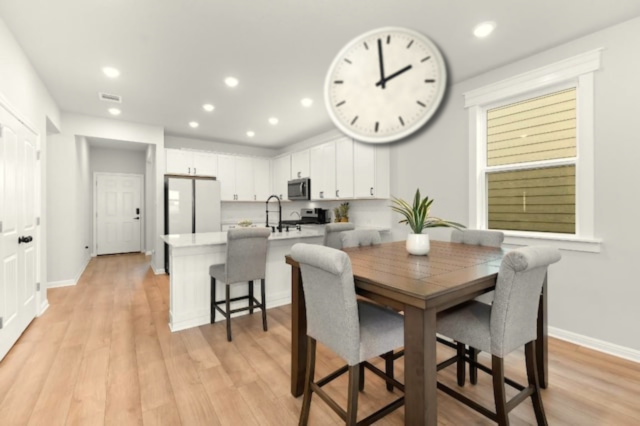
1:58
